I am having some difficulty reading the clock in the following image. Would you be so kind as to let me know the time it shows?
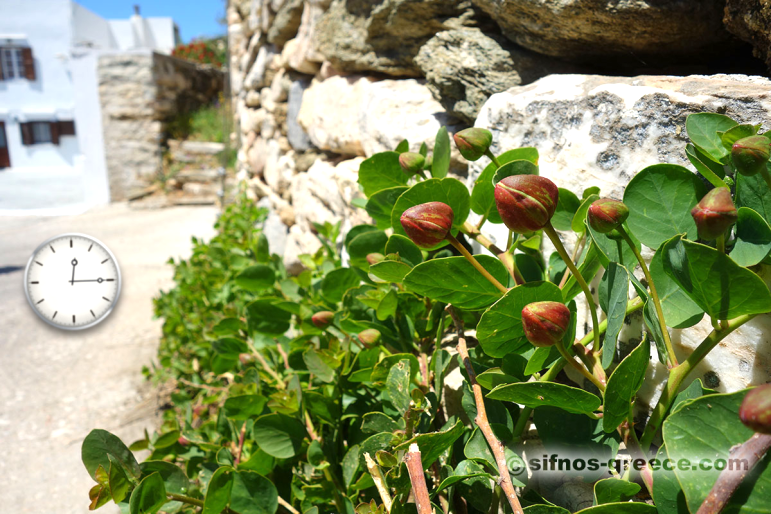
12:15
